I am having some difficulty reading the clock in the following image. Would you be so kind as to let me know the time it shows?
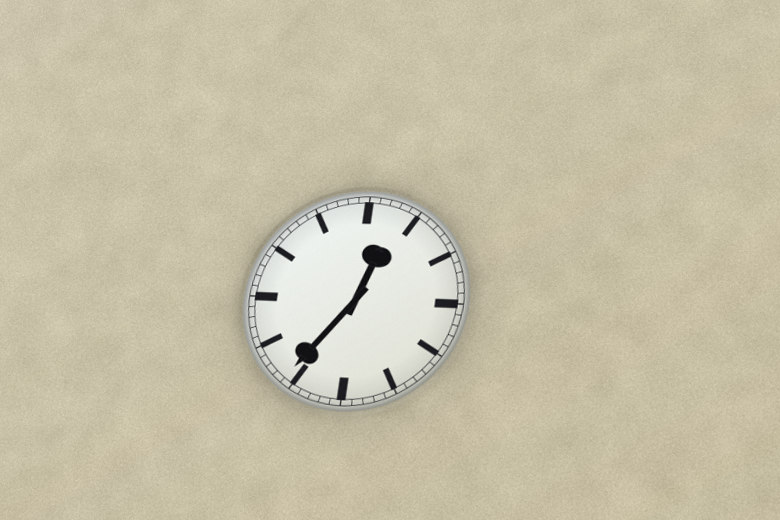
12:36
